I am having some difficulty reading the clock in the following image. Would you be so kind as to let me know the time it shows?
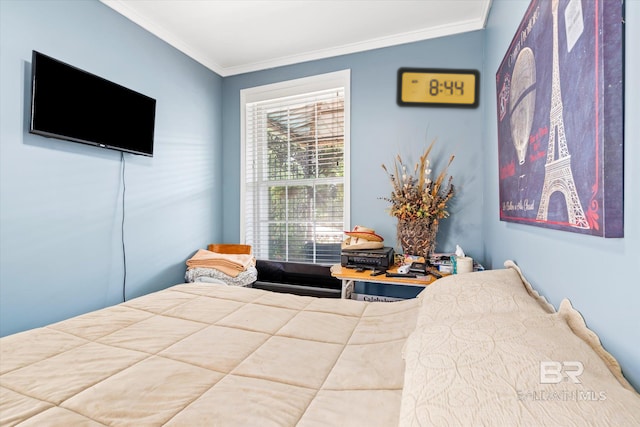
8:44
